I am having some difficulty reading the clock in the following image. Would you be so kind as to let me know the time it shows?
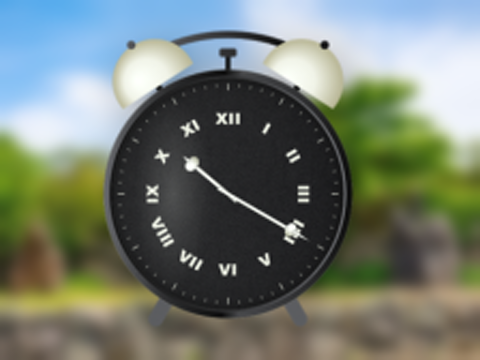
10:20
